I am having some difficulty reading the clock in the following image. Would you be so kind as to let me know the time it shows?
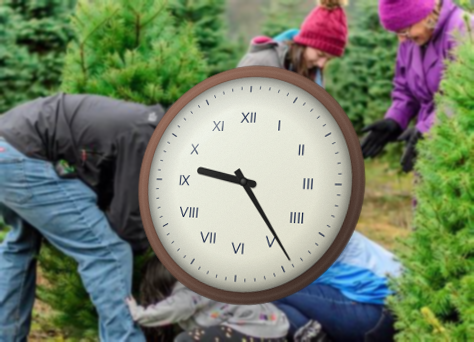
9:24
